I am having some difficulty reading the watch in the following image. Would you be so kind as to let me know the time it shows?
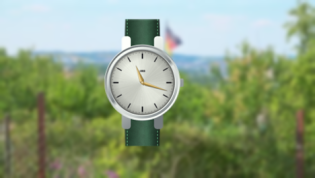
11:18
